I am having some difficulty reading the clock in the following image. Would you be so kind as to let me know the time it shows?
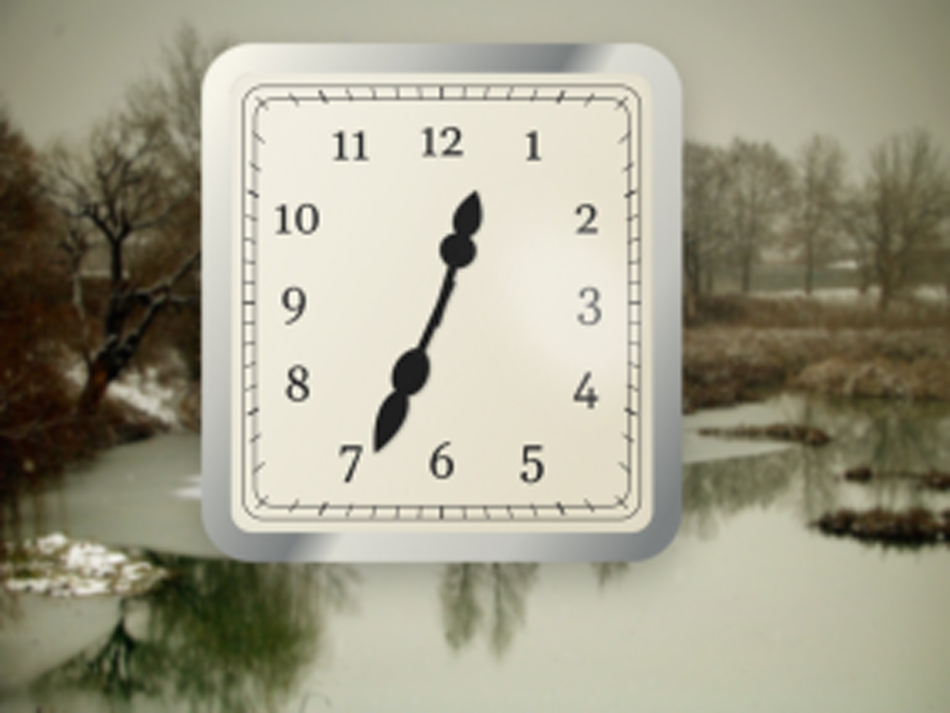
12:34
